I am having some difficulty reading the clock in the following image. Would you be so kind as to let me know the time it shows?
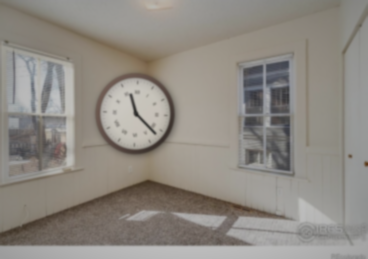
11:22
